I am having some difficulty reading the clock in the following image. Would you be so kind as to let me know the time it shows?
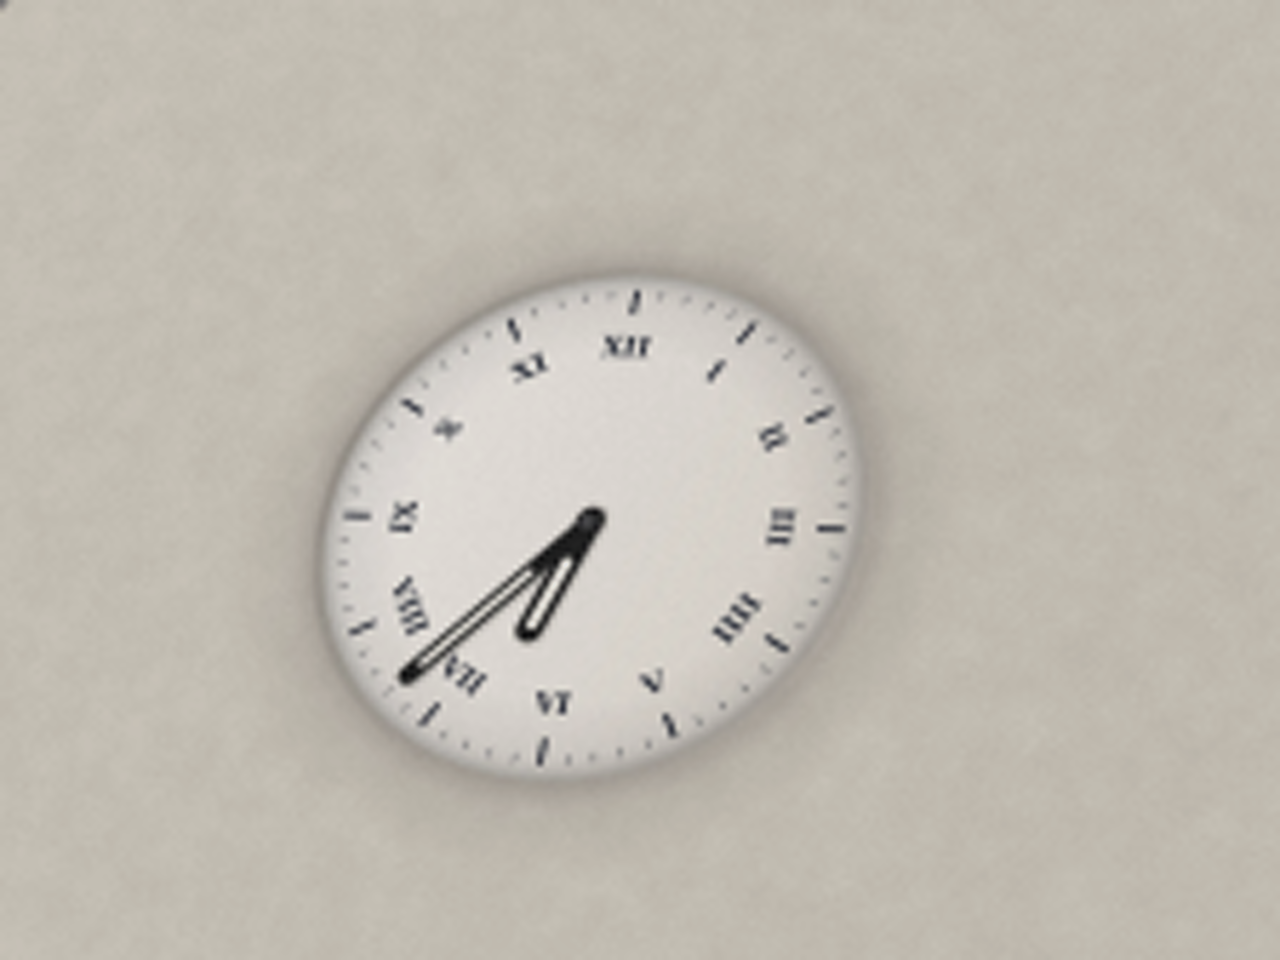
6:37
